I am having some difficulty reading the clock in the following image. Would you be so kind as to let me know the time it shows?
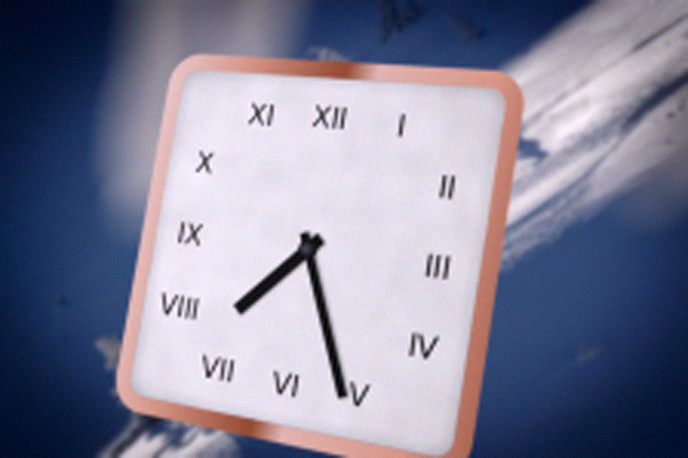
7:26
